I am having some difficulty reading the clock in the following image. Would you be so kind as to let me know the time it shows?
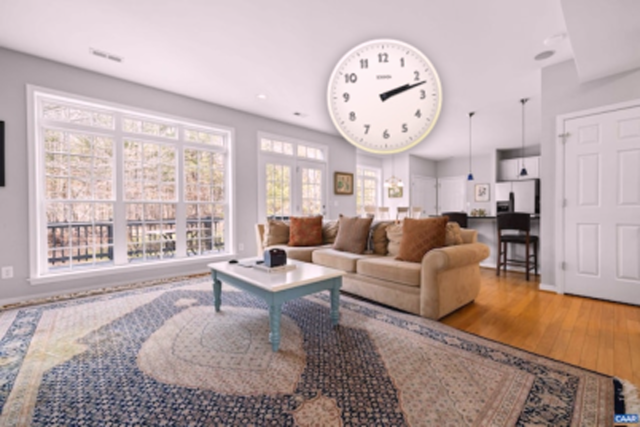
2:12
